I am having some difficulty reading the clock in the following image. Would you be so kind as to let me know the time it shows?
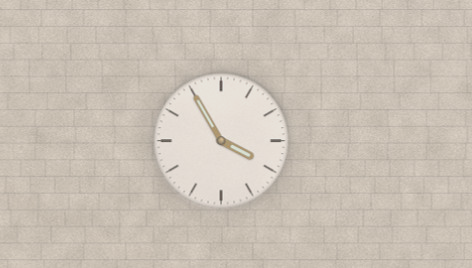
3:55
